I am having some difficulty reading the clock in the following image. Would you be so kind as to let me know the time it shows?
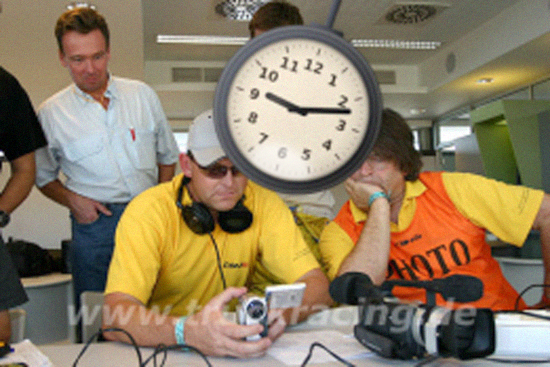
9:12
